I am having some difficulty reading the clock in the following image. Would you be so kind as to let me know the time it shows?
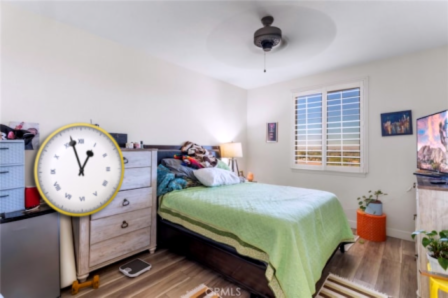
12:57
